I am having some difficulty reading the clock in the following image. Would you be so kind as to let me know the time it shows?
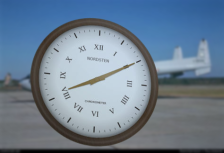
8:10
